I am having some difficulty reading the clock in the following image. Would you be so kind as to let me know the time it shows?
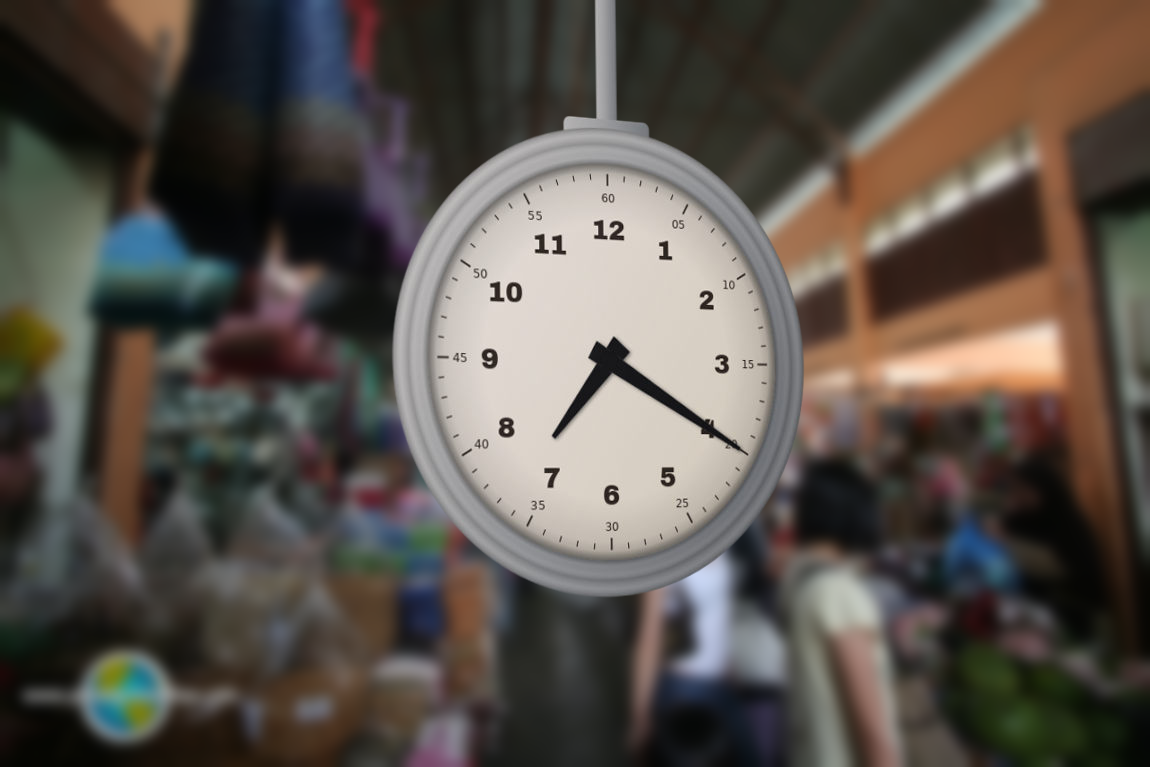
7:20
